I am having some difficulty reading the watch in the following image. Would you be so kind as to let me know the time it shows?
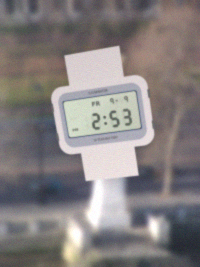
2:53
